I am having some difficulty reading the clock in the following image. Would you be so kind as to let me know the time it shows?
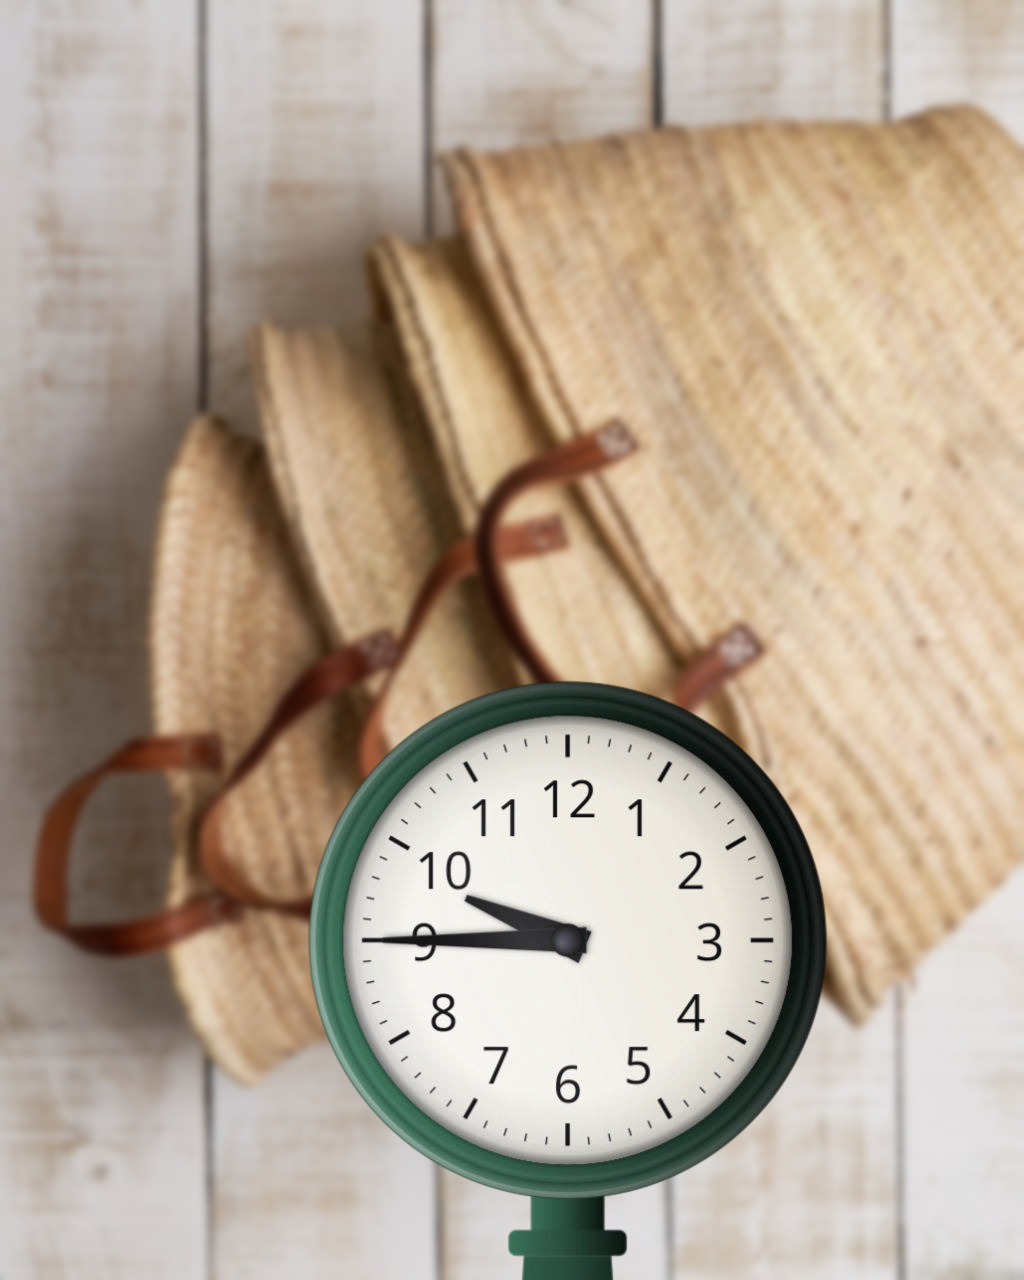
9:45
